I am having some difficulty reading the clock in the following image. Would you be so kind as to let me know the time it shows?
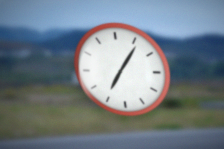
7:06
